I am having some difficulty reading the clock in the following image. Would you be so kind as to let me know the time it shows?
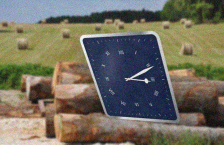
3:11
